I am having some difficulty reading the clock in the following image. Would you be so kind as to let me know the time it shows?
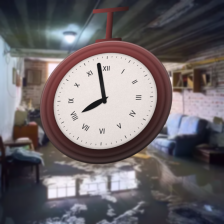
7:58
